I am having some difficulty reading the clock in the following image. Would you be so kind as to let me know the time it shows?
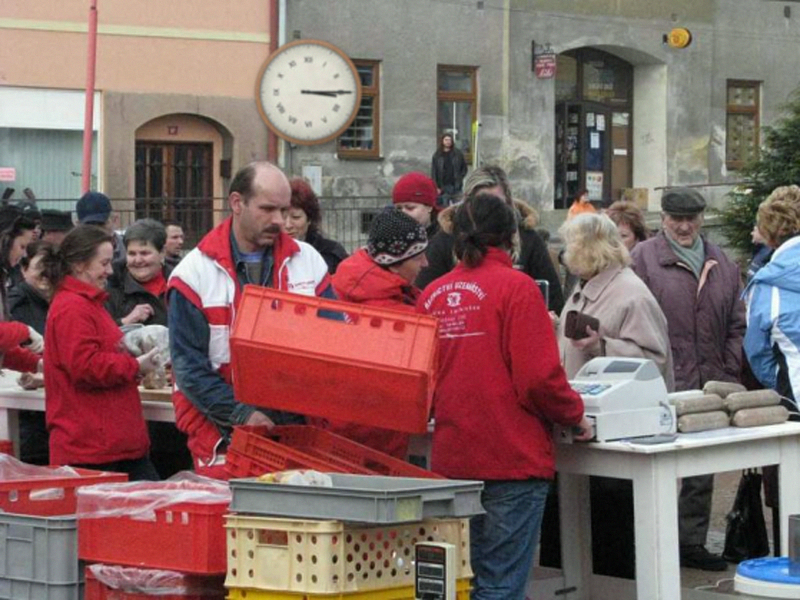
3:15
